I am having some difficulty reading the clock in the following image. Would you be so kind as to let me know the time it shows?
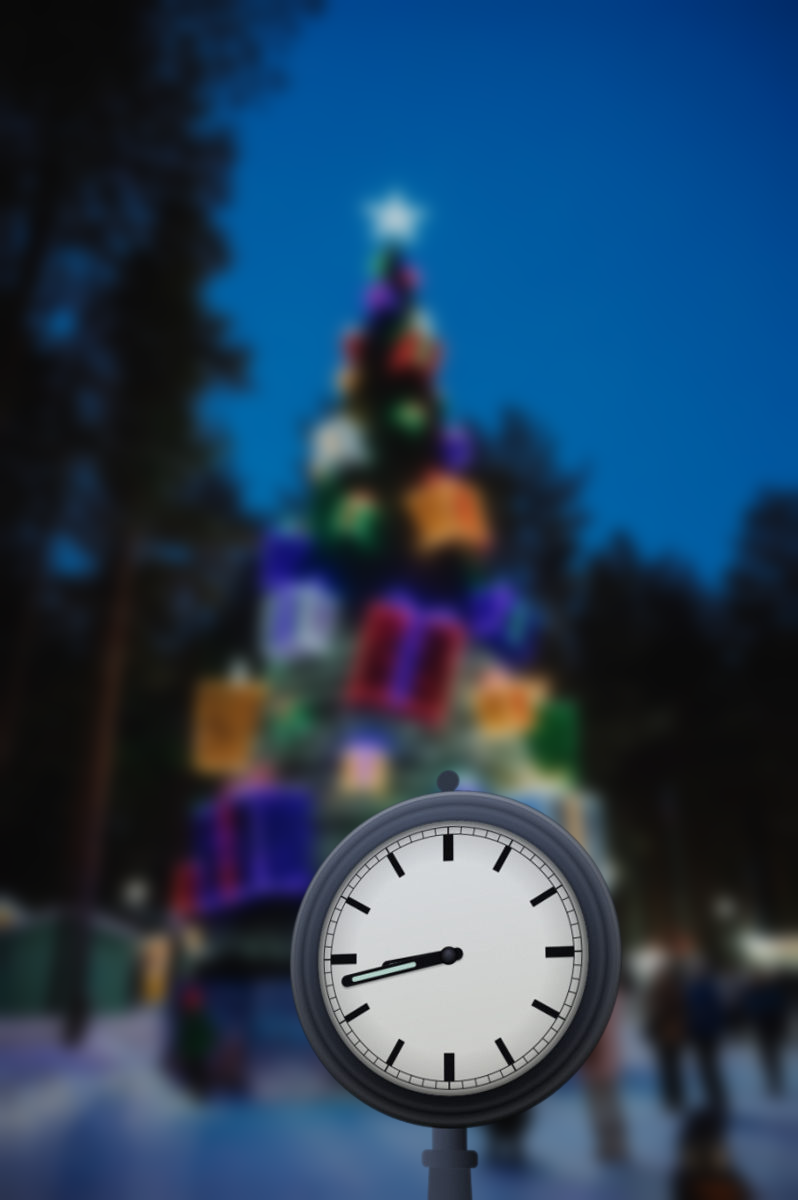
8:43
